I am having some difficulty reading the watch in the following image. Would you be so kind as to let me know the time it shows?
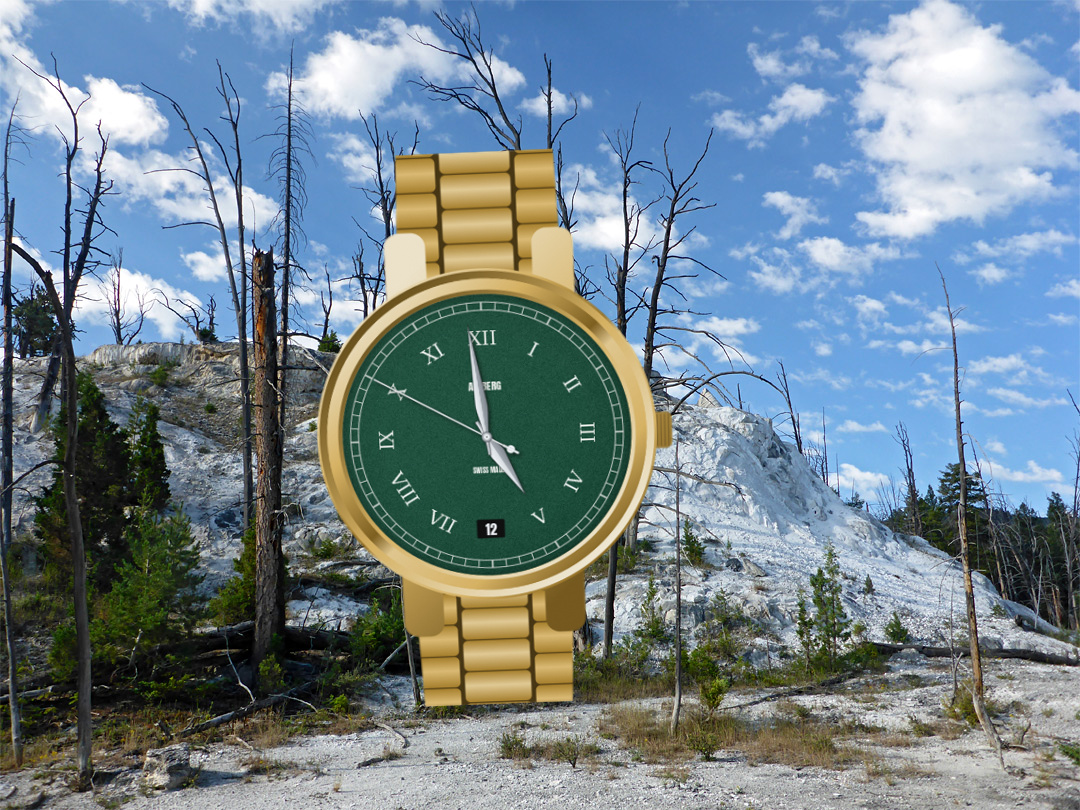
4:58:50
